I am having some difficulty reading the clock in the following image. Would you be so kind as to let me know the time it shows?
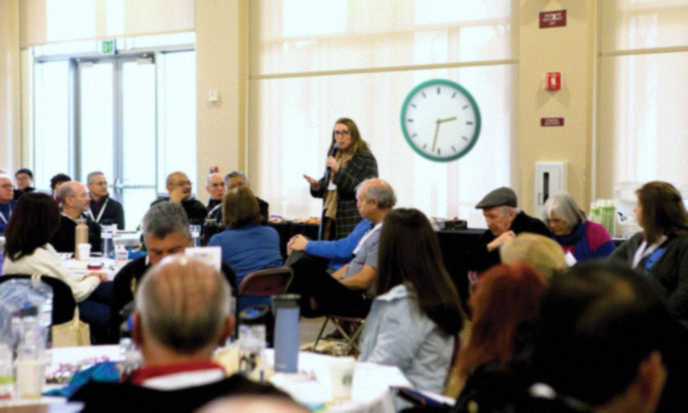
2:32
